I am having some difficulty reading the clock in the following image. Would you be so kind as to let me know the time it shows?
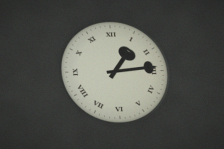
1:14
